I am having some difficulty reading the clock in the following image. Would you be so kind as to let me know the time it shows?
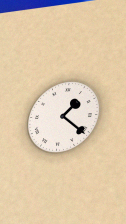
1:21
